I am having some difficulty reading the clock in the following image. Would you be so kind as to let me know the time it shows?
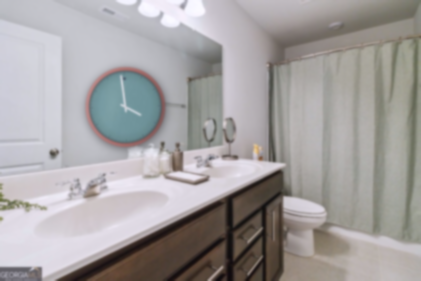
3:59
